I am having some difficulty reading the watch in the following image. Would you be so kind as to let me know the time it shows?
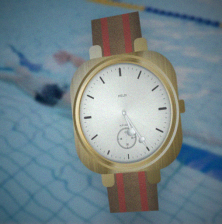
5:25
